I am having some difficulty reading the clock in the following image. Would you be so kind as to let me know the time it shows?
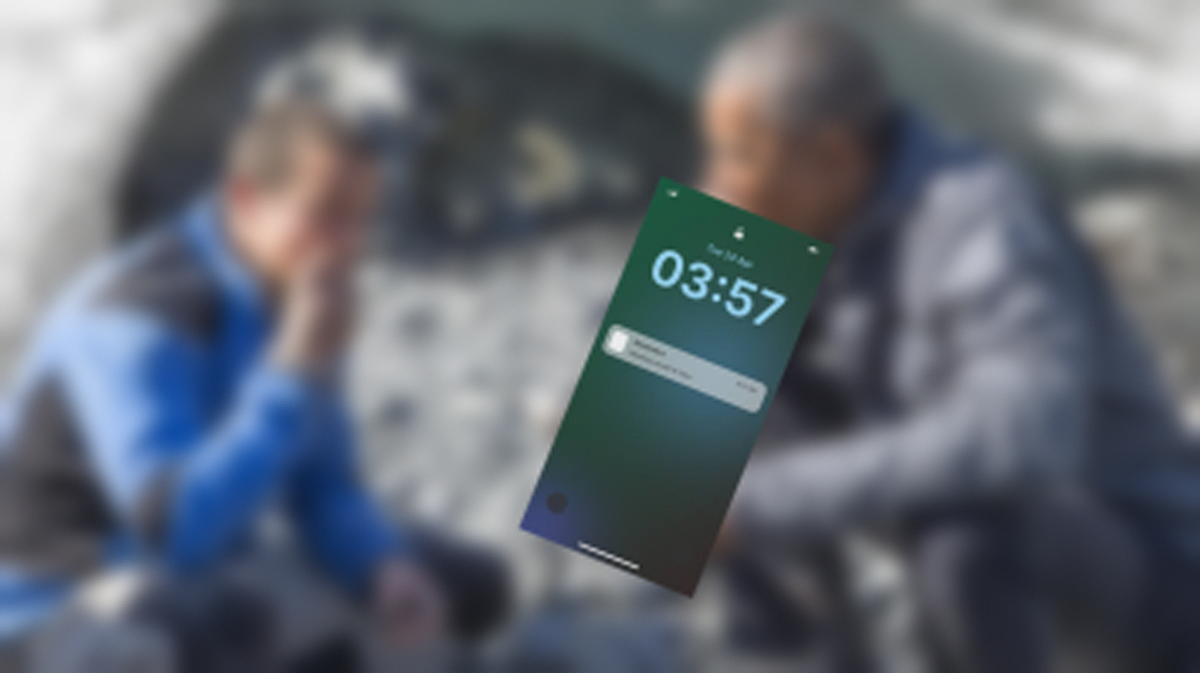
3:57
